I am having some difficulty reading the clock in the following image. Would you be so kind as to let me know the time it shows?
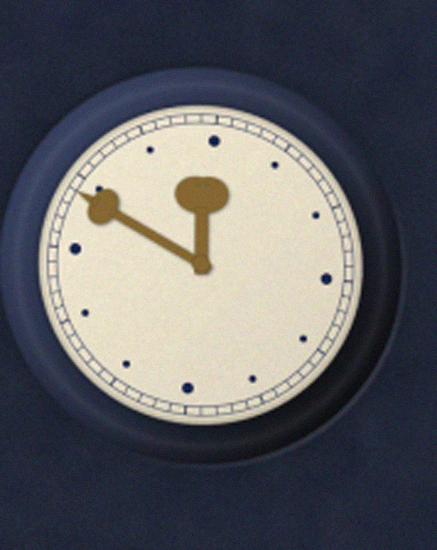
11:49
